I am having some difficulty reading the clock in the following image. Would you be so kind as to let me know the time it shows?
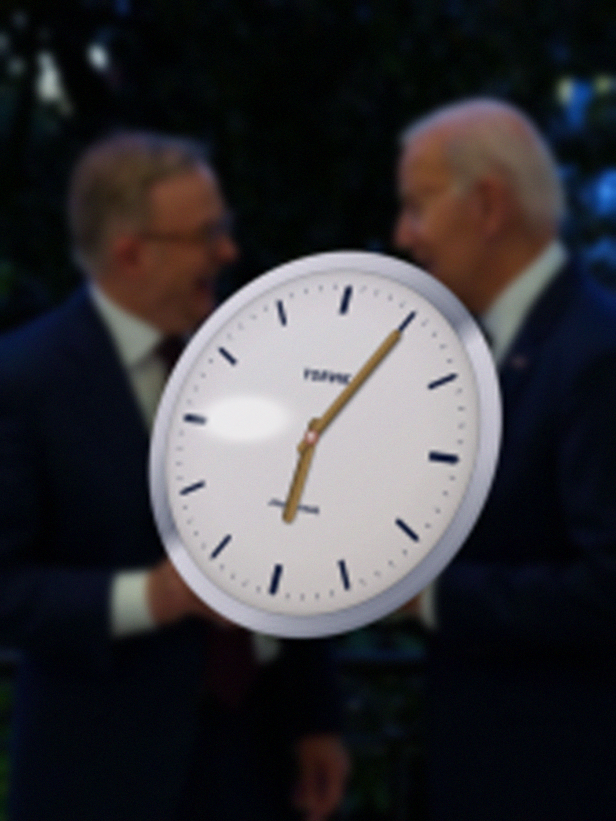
6:05
